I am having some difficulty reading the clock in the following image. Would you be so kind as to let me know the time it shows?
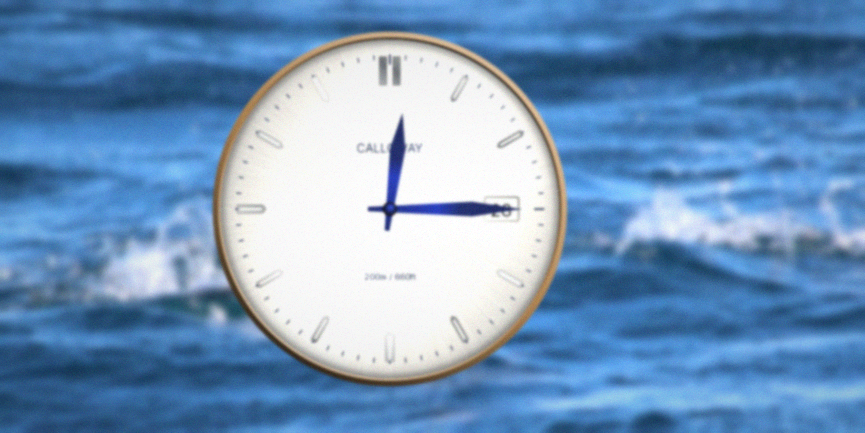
12:15
